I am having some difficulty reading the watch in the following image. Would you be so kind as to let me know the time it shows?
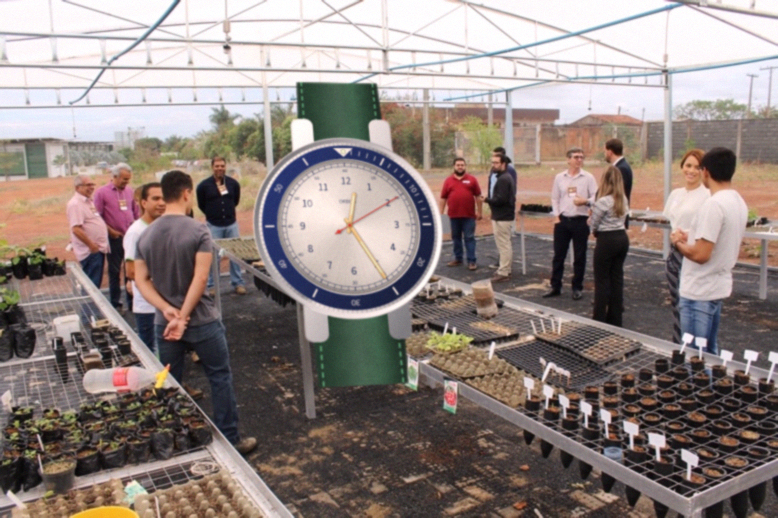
12:25:10
